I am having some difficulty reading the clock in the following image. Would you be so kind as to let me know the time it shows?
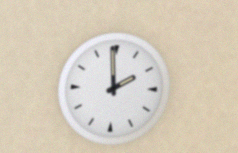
1:59
